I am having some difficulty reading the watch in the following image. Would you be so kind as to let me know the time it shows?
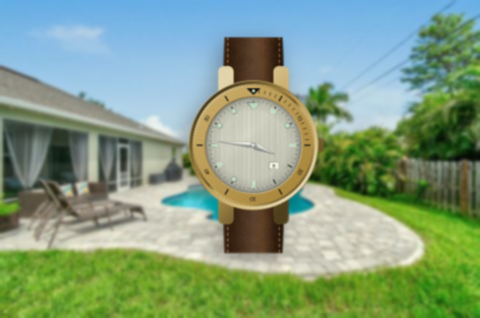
3:46
